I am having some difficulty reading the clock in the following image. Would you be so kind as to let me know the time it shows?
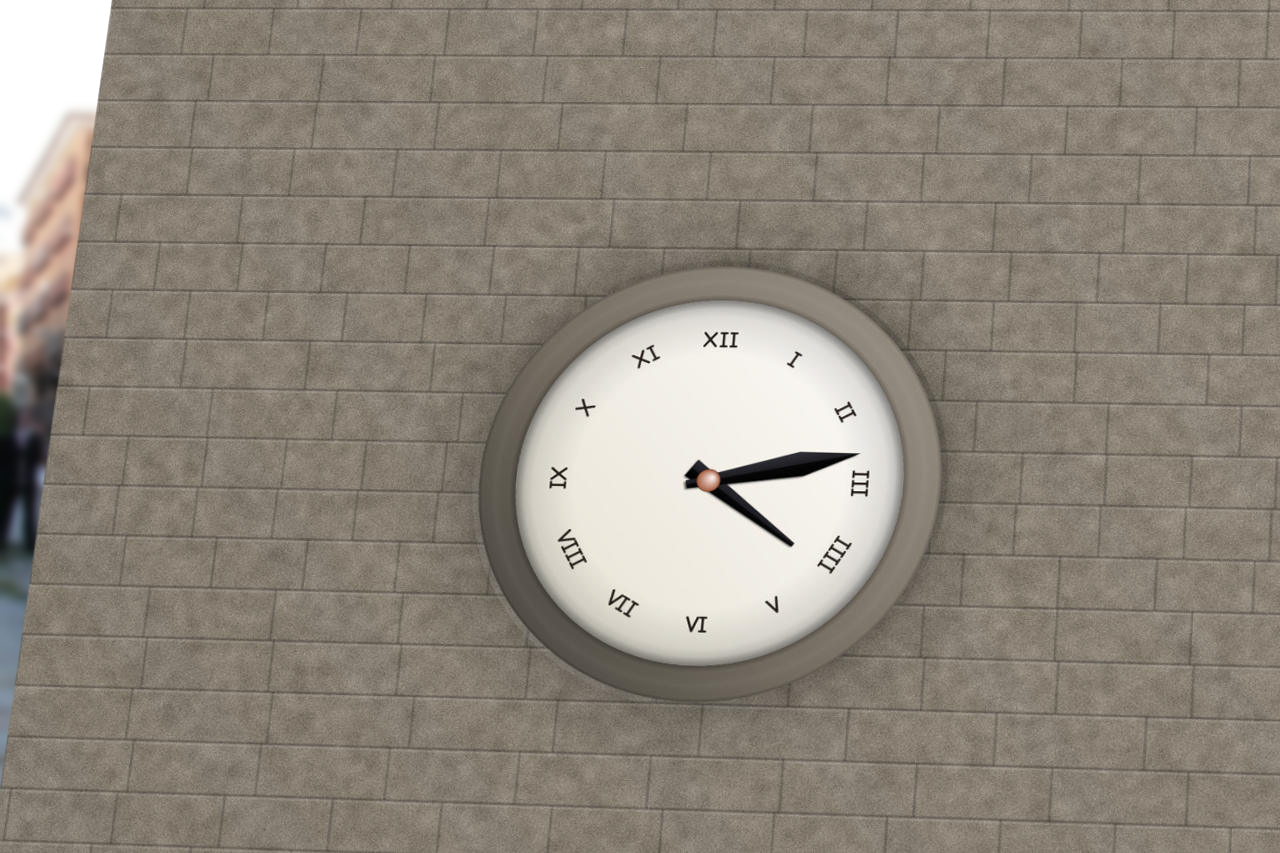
4:13
